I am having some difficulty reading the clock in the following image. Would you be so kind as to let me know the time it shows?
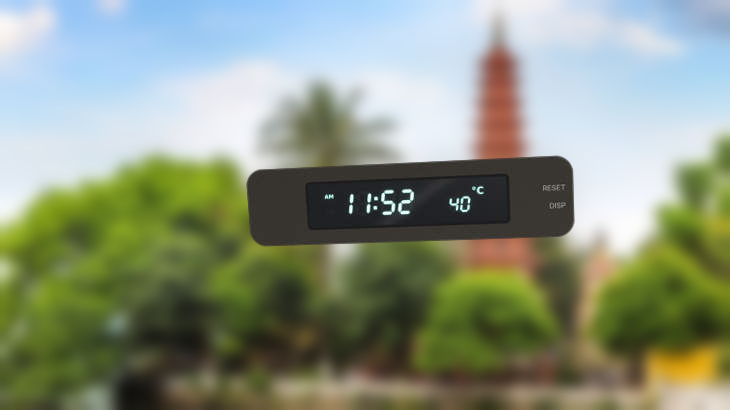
11:52
